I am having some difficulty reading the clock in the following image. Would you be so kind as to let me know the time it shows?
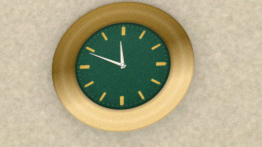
11:49
